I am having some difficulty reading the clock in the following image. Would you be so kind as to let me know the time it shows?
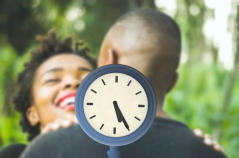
5:25
